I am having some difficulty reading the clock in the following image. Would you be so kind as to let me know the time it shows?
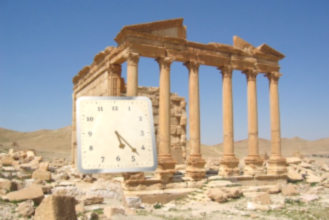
5:23
